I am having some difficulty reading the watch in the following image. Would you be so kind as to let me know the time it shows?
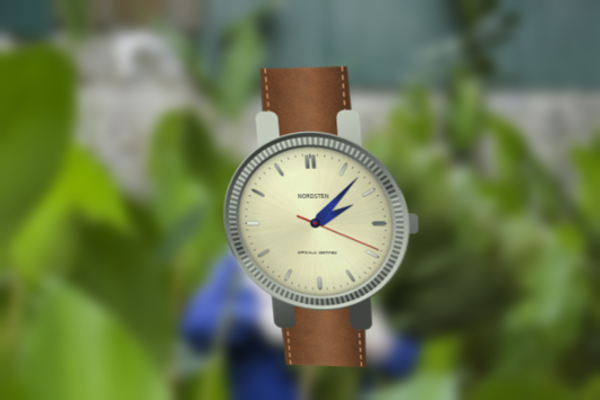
2:07:19
